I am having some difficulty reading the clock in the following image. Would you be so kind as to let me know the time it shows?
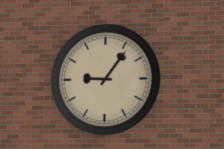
9:06
